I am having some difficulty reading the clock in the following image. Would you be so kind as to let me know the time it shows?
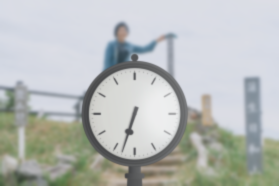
6:33
